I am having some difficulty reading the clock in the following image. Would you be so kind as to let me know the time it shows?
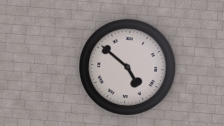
4:51
